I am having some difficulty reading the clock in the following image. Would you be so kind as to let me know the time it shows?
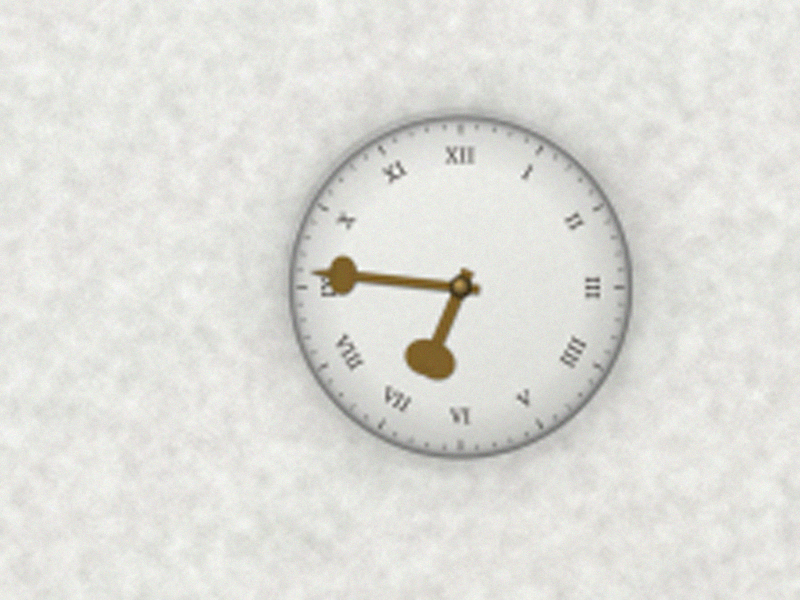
6:46
